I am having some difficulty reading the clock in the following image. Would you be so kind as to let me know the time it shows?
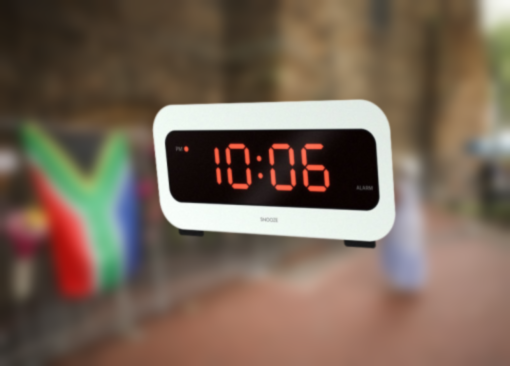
10:06
